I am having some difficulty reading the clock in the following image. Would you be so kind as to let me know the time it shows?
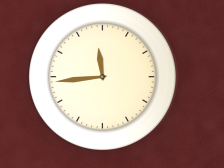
11:44
